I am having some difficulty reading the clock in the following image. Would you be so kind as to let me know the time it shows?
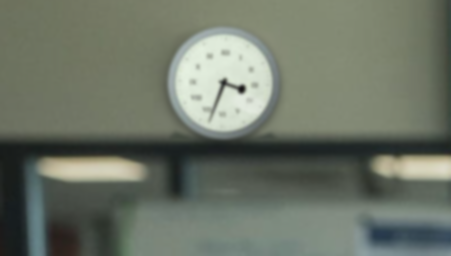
3:33
